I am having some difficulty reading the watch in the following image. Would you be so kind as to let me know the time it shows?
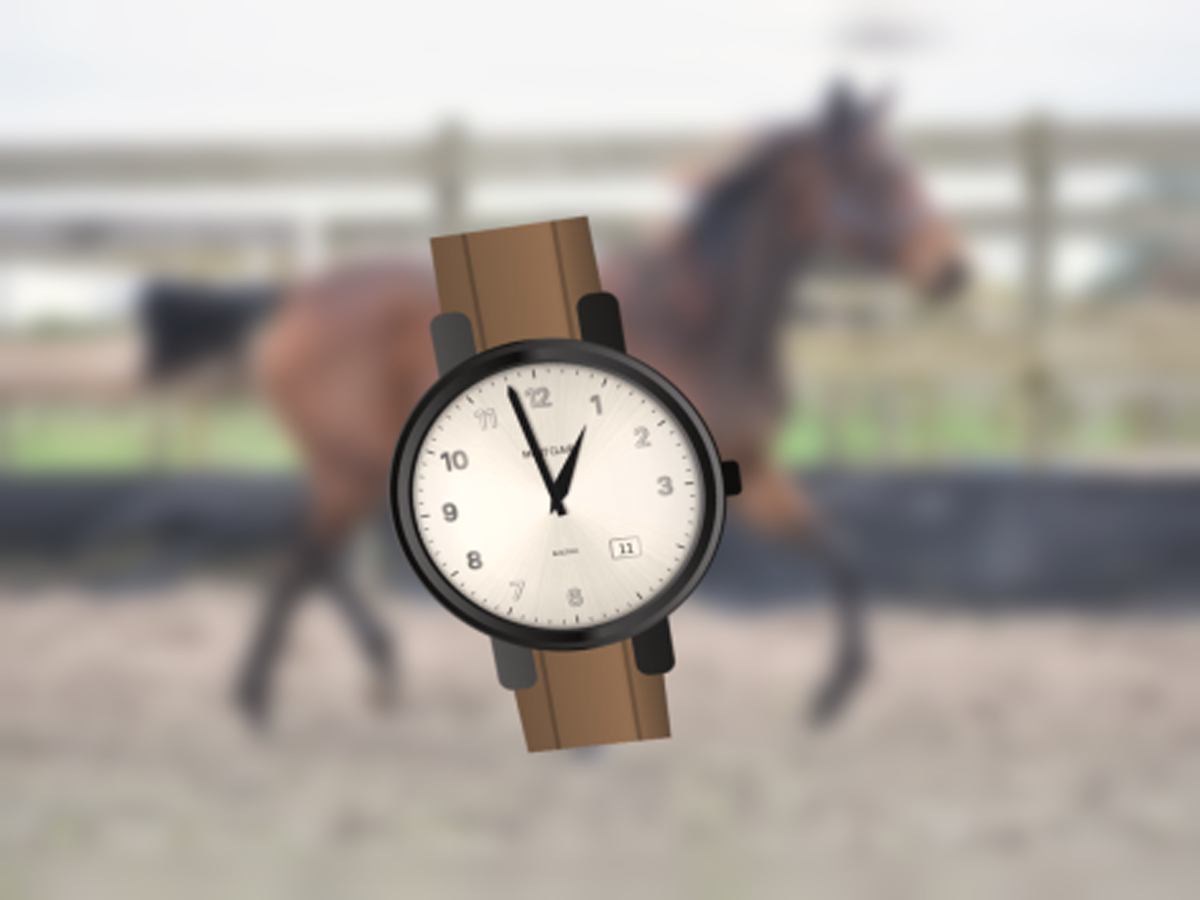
12:58
